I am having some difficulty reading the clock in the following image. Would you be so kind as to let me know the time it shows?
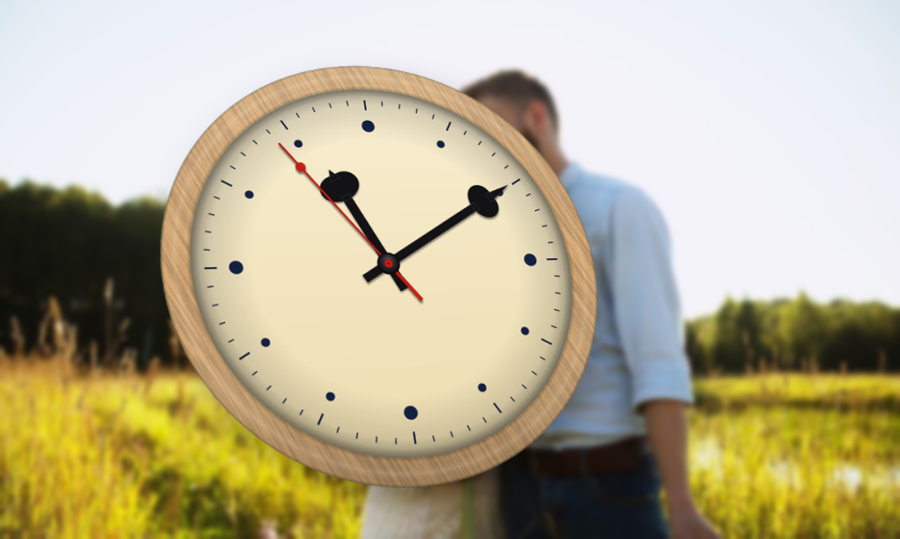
11:09:54
